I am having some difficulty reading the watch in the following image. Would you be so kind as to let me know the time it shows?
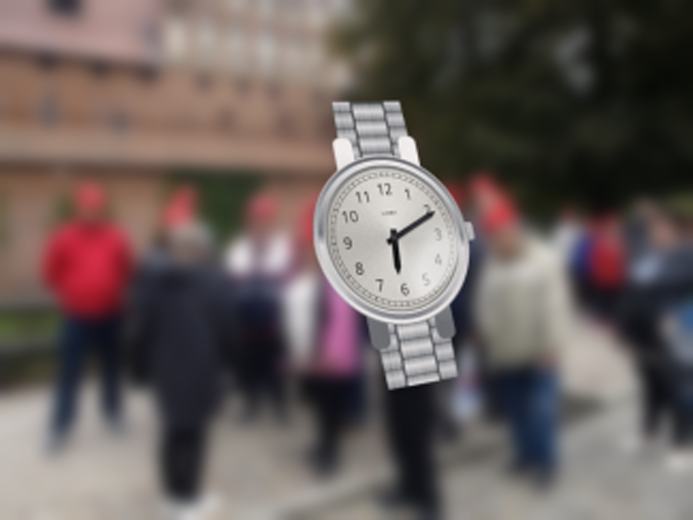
6:11
